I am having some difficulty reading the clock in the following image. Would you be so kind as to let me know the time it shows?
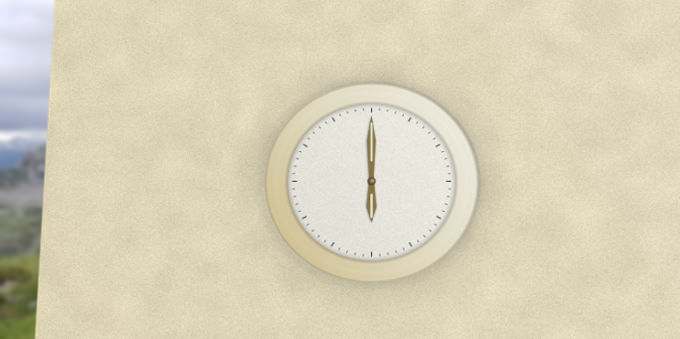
6:00
